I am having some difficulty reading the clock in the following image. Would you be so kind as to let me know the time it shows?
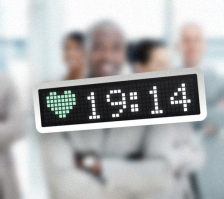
19:14
